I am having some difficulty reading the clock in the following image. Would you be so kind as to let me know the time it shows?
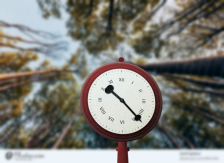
10:23
